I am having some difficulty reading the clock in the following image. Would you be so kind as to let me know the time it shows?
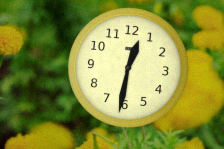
12:31
